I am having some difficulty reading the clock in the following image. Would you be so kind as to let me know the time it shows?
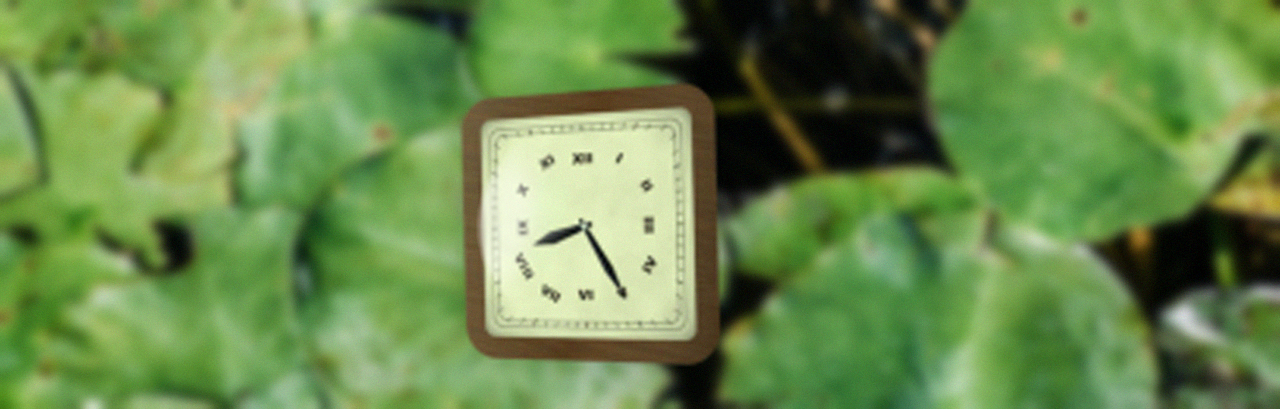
8:25
